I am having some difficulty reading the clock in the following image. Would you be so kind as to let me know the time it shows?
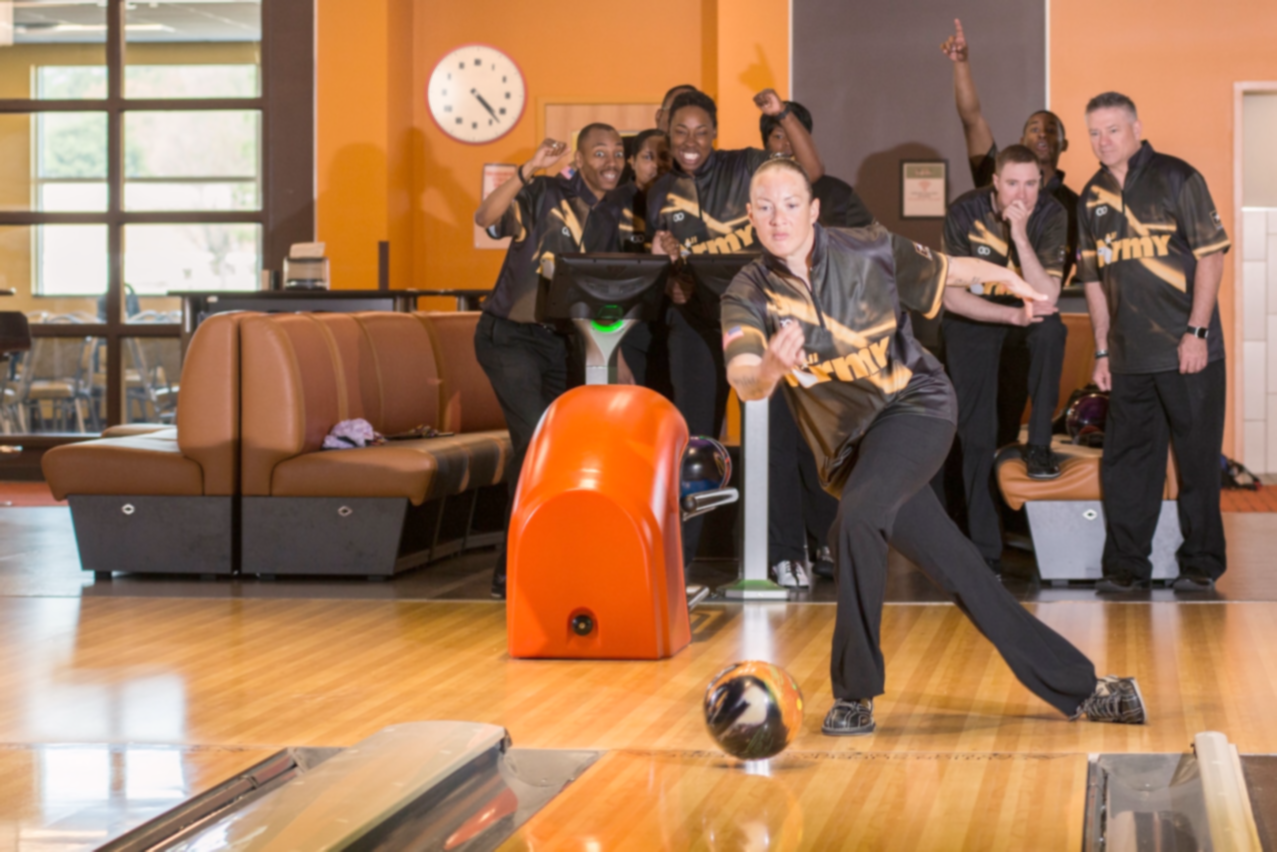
4:23
